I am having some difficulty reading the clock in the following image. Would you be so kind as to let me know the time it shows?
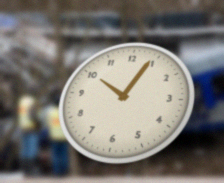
10:04
